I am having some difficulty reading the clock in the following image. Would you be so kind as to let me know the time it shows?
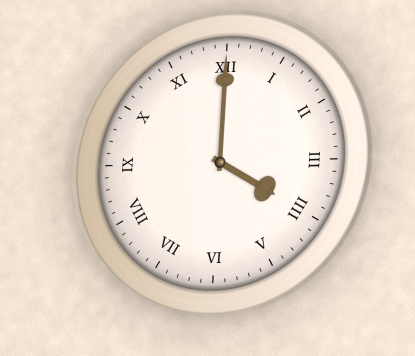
4:00
